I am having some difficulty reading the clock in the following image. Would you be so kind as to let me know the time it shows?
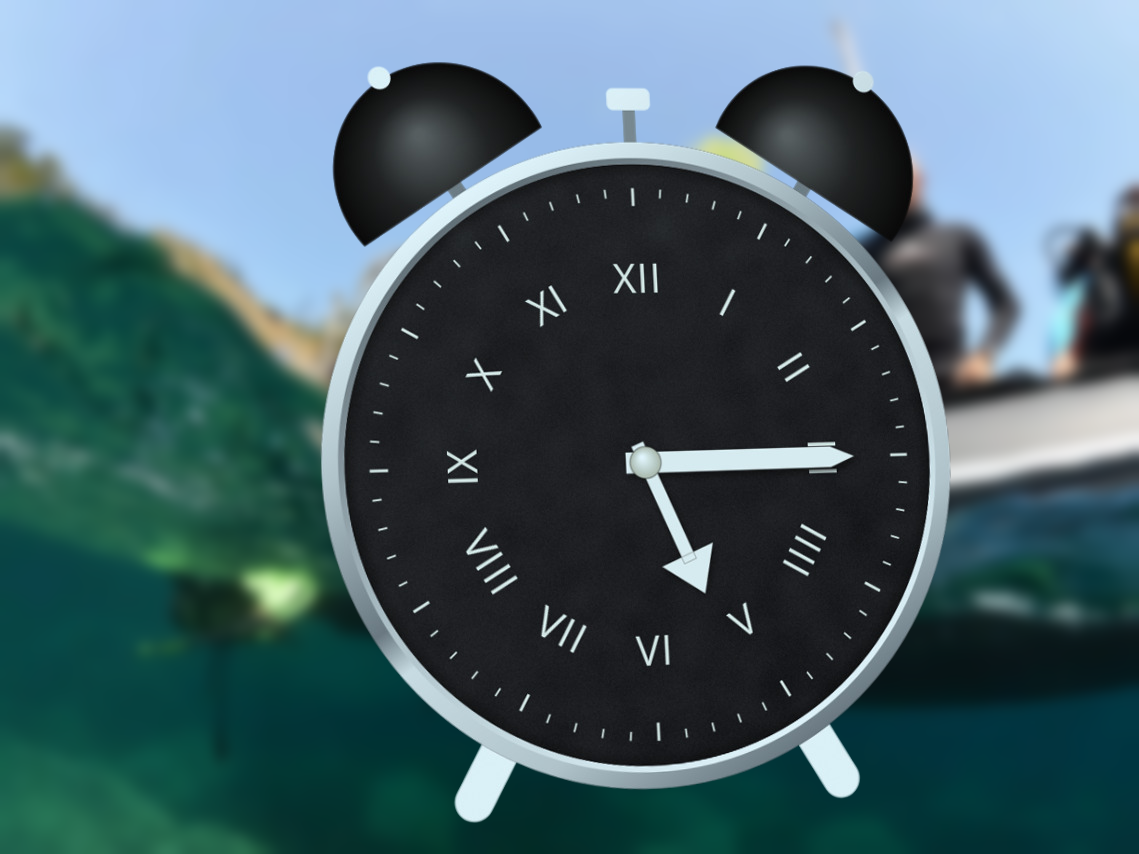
5:15
